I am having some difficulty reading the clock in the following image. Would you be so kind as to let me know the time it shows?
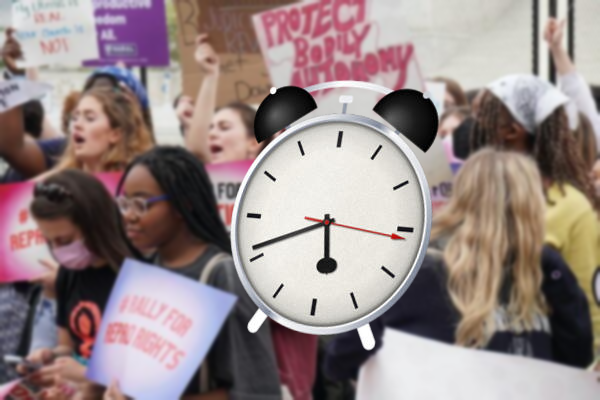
5:41:16
